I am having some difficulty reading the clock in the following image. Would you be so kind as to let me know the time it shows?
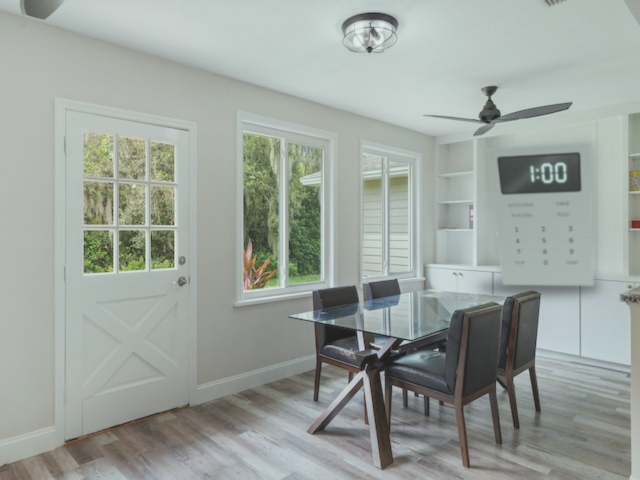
1:00
